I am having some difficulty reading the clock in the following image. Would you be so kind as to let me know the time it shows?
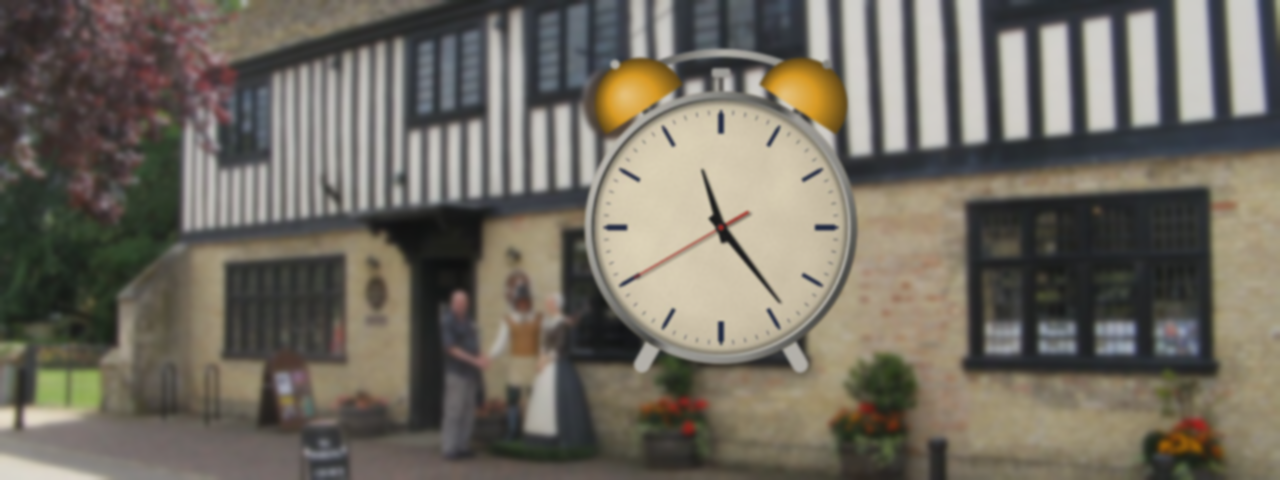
11:23:40
